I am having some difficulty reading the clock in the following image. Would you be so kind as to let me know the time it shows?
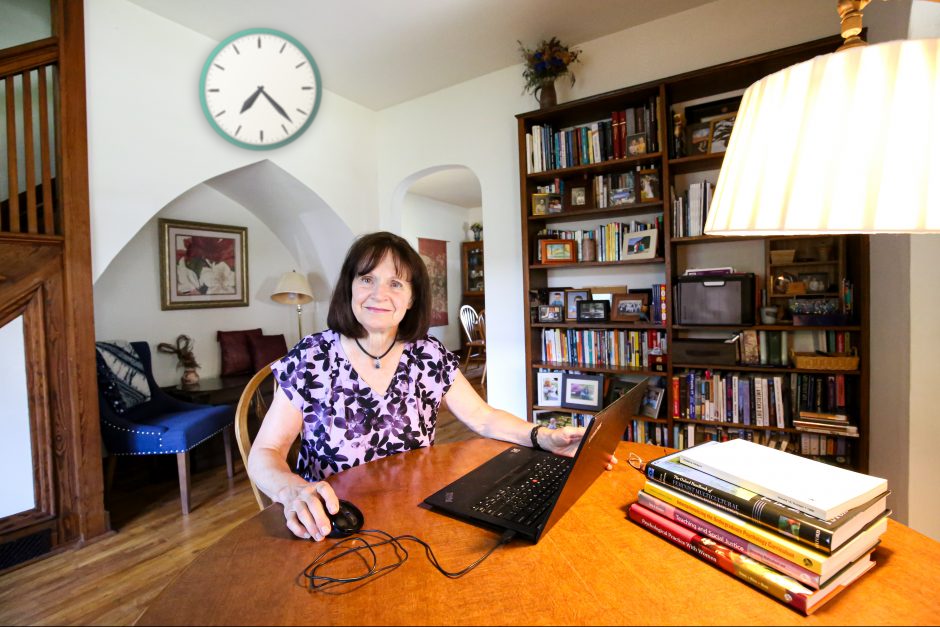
7:23
